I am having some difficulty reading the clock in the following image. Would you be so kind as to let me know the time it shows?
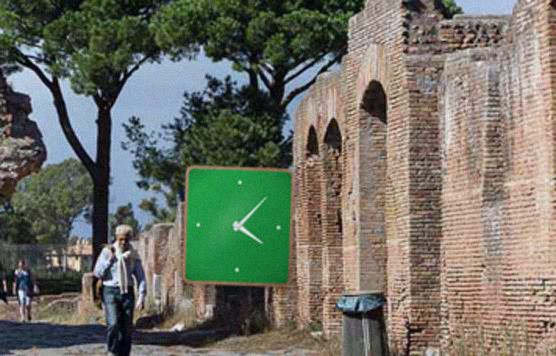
4:07
